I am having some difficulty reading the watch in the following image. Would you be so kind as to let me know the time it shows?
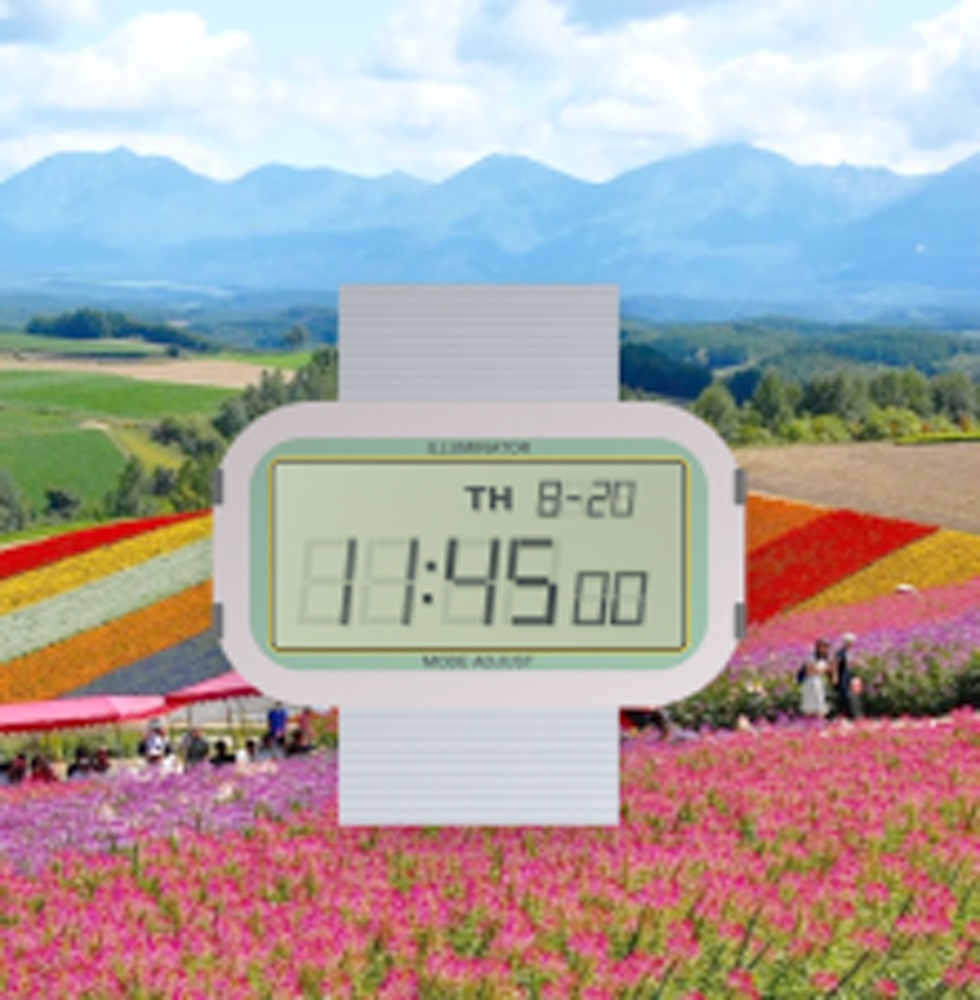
11:45:00
